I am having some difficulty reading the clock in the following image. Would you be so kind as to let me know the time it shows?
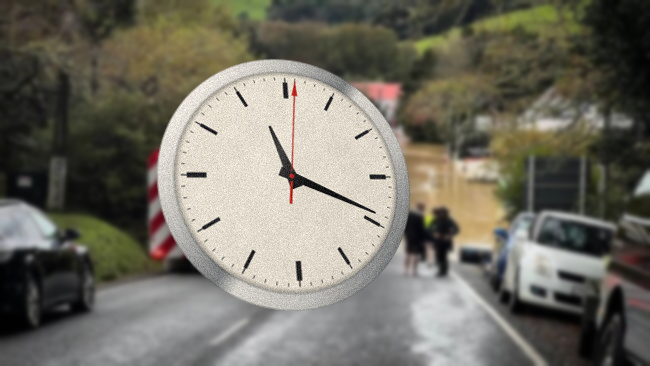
11:19:01
